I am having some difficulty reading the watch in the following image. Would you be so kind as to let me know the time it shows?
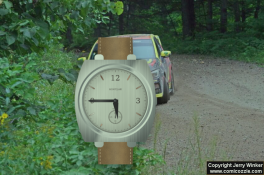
5:45
